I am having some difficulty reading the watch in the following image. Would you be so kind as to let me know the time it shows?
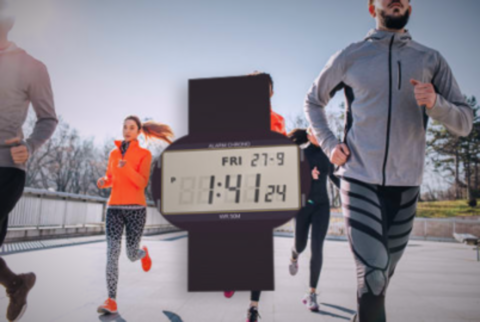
1:41:24
